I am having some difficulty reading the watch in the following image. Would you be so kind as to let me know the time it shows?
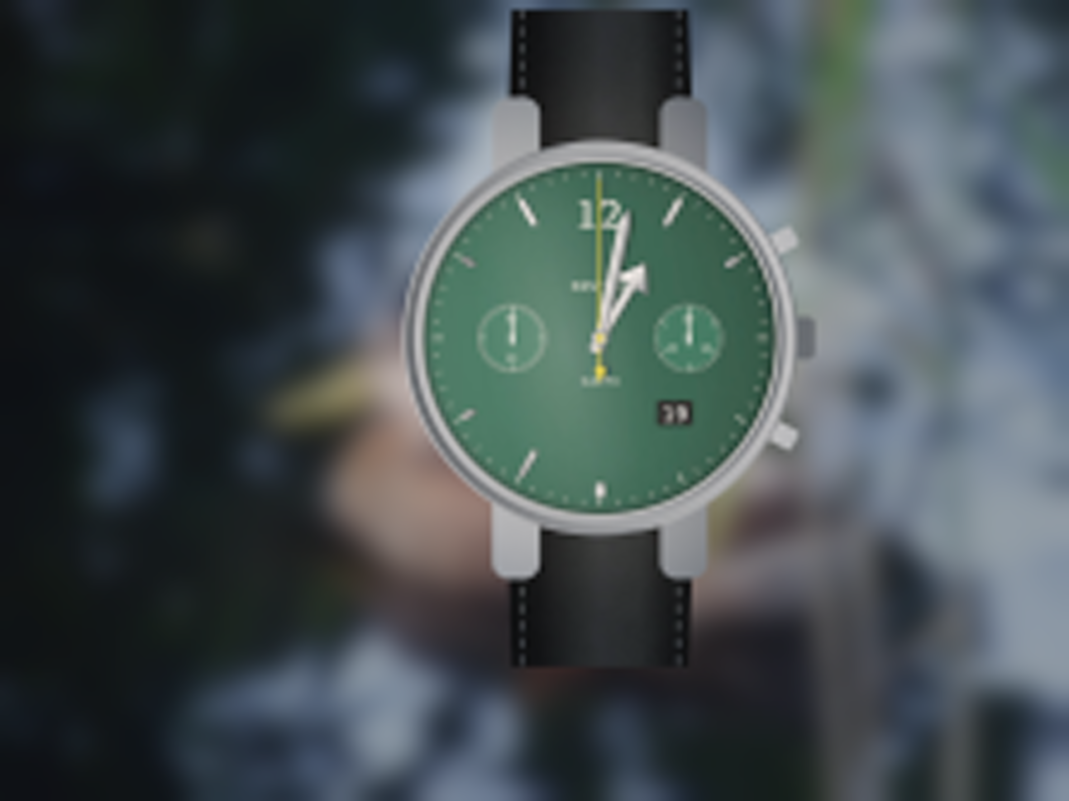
1:02
